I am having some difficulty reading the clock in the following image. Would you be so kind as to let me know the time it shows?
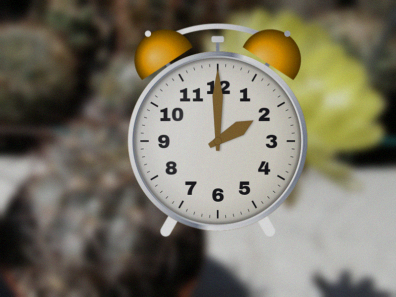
2:00
